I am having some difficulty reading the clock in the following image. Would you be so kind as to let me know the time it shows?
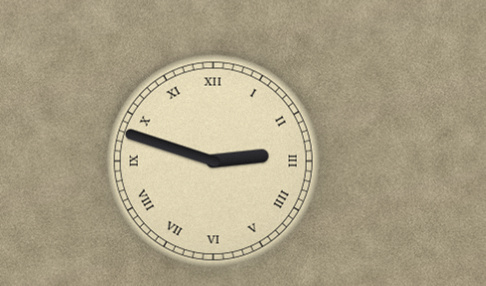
2:48
